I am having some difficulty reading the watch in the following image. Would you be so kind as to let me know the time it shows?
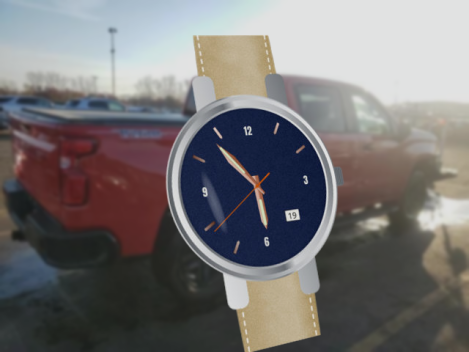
5:53:39
